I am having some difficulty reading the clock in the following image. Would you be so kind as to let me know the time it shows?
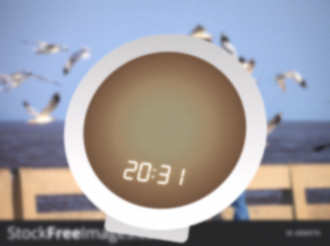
20:31
